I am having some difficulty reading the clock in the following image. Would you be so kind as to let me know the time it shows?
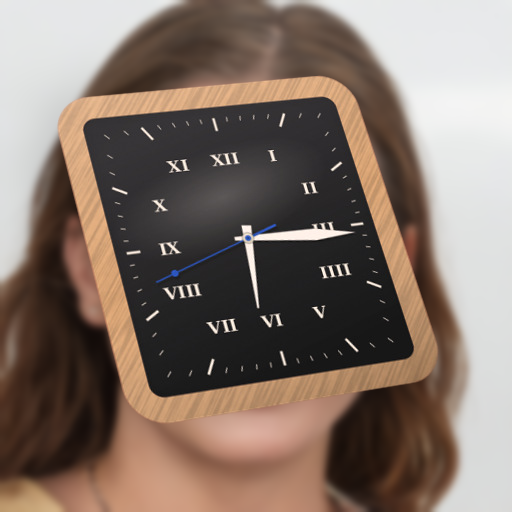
6:15:42
